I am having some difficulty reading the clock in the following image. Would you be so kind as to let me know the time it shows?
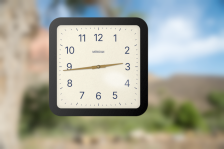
2:44
